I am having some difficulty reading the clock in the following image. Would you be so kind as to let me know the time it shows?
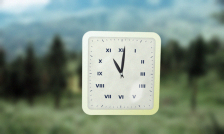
11:01
